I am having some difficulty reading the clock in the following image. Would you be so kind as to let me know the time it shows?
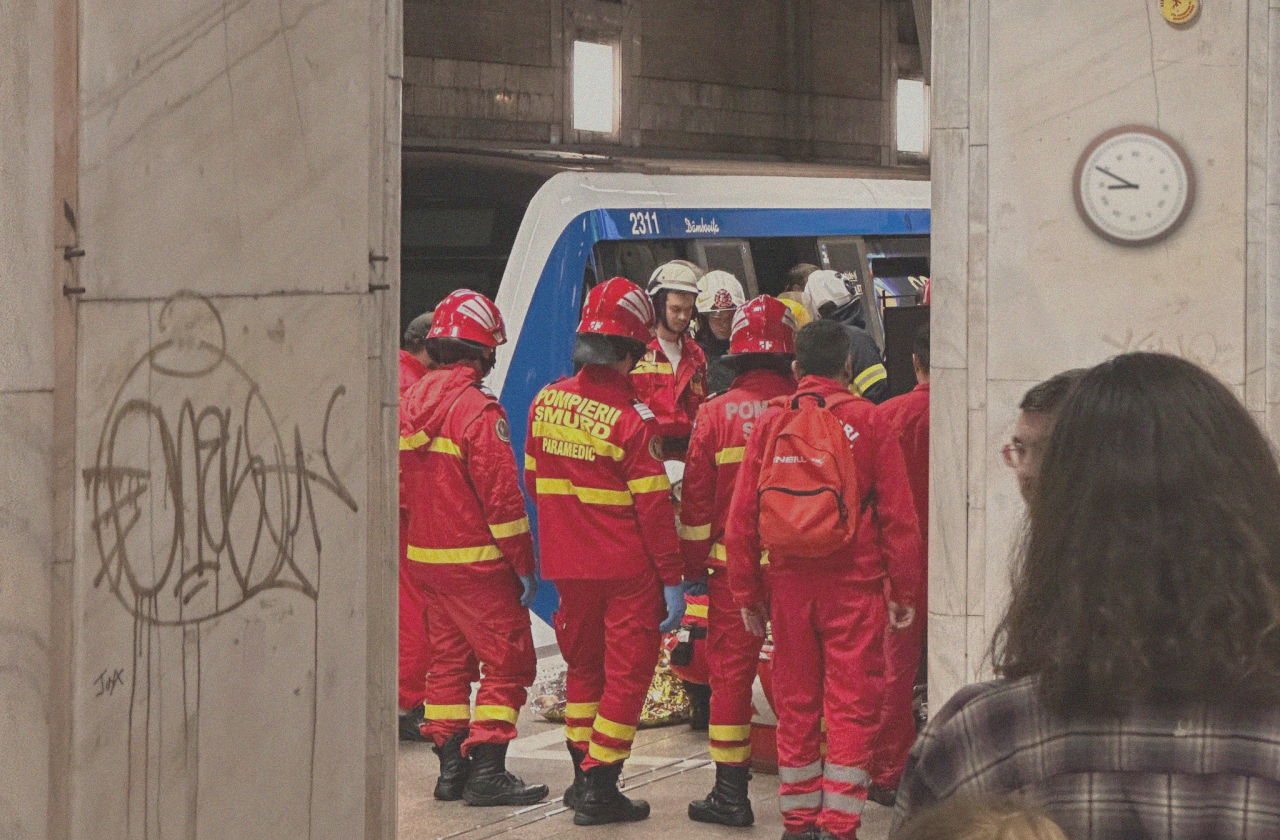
8:49
